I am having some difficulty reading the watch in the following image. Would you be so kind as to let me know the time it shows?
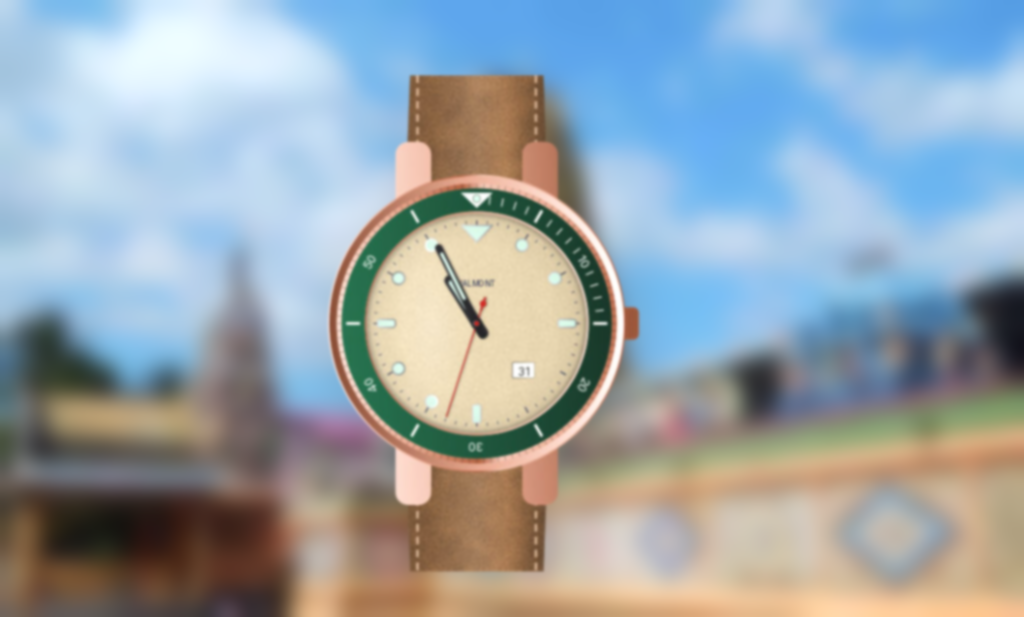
10:55:33
